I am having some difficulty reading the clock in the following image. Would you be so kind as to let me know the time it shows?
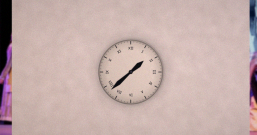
1:38
